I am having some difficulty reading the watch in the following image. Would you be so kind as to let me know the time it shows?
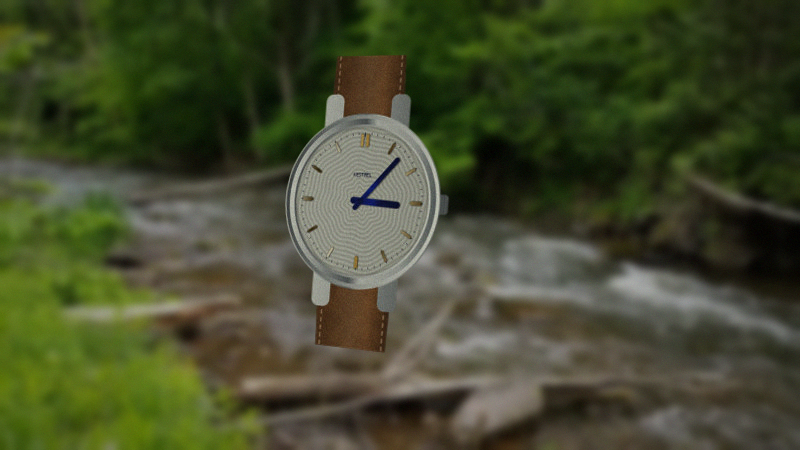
3:07
